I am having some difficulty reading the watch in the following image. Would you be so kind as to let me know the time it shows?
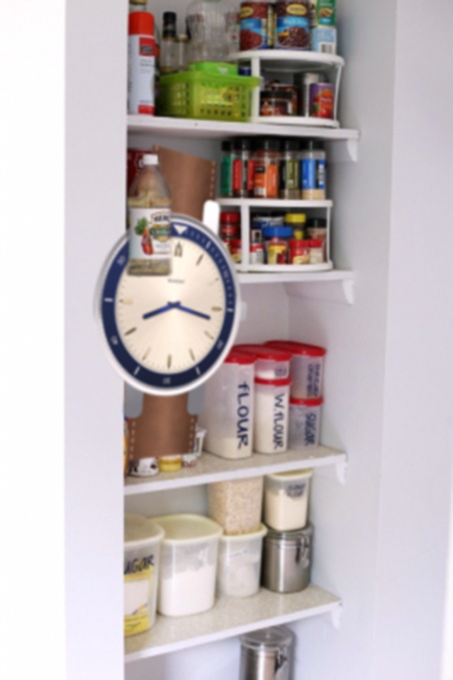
8:17
